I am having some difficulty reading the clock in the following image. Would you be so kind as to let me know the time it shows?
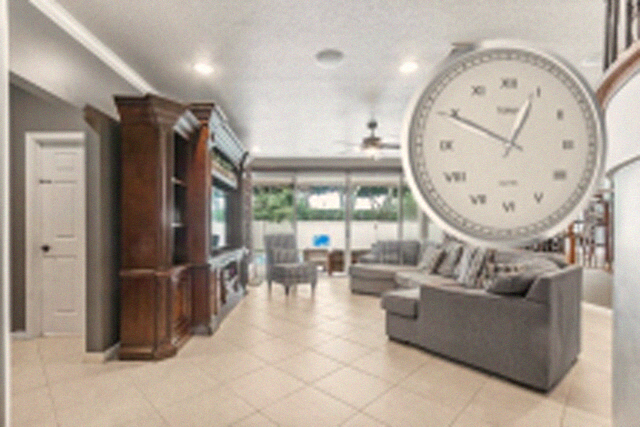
12:49
